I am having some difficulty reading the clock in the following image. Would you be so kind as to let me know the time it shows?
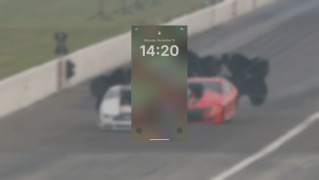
14:20
